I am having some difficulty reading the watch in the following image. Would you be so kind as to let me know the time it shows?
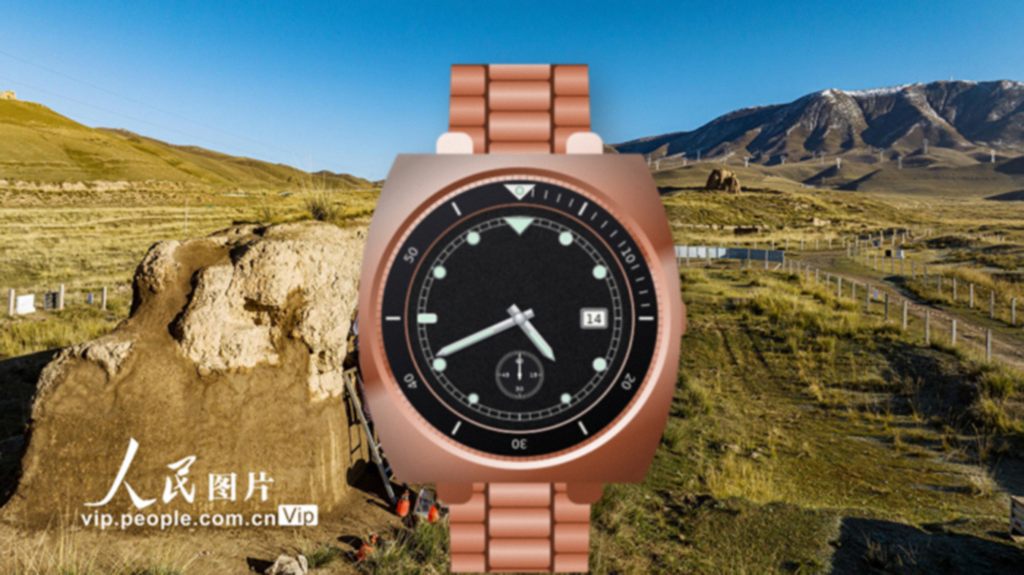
4:41
